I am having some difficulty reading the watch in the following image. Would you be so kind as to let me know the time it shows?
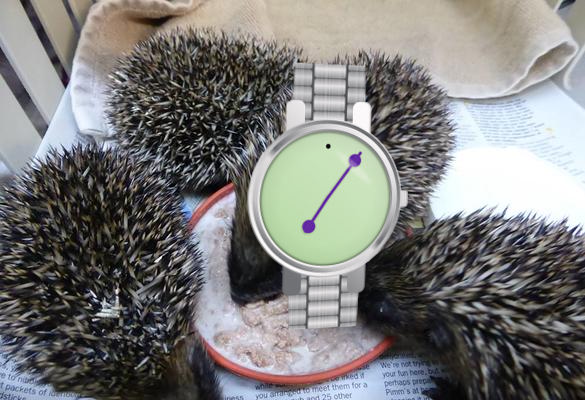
7:06
